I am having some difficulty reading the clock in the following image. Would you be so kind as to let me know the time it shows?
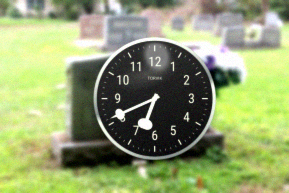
6:41
